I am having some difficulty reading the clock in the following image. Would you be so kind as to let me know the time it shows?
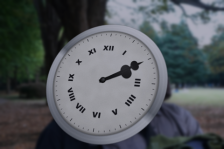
2:10
